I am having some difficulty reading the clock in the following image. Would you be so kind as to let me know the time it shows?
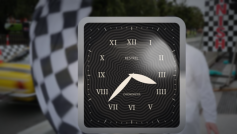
3:37
